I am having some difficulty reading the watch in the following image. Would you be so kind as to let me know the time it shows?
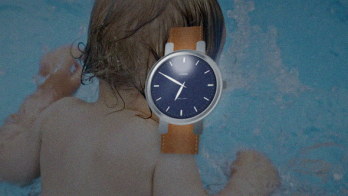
6:50
